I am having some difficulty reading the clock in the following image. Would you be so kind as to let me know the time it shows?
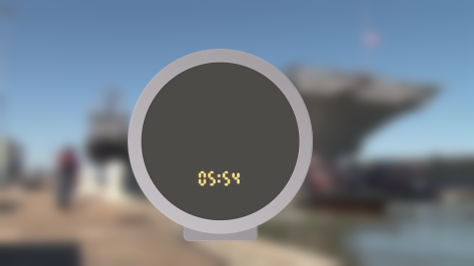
5:54
